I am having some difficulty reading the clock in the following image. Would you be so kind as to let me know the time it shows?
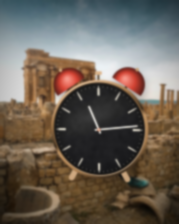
11:14
